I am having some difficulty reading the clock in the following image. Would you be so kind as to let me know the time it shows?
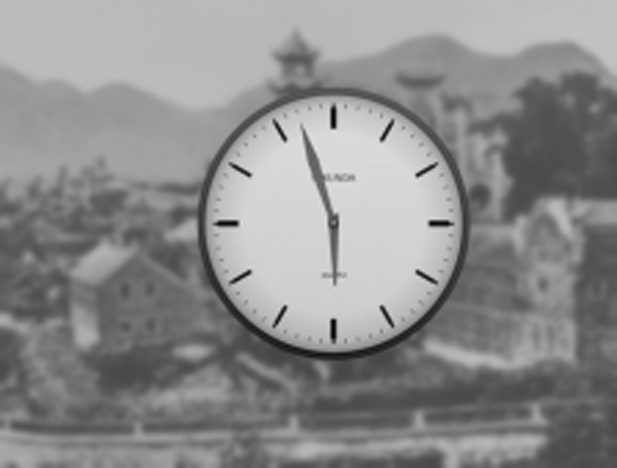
5:57
